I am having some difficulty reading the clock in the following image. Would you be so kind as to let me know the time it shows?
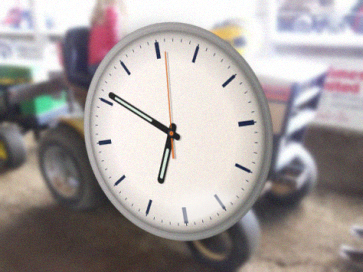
6:51:01
